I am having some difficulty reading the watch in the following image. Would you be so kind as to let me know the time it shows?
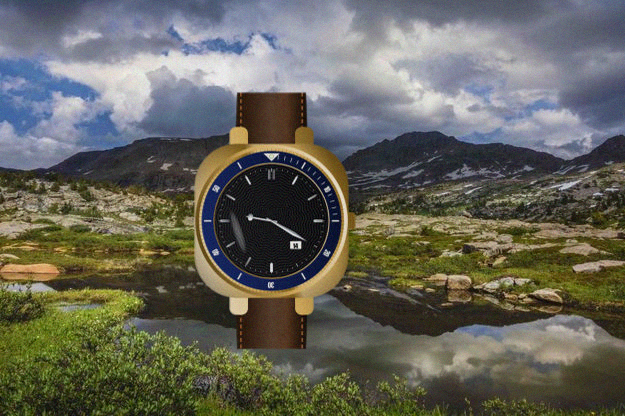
9:20
